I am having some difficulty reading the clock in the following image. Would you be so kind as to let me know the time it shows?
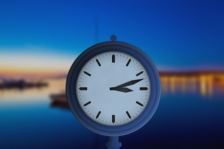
3:12
